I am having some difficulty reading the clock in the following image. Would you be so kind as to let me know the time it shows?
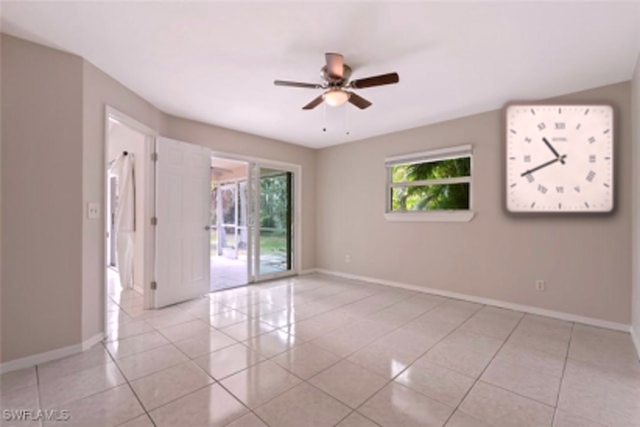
10:41
